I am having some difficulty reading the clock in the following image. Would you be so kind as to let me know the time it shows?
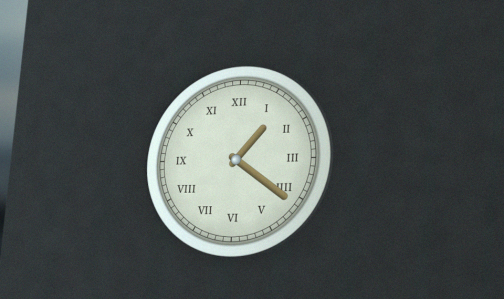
1:21
